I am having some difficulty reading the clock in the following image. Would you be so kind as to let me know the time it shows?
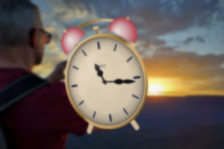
11:16
